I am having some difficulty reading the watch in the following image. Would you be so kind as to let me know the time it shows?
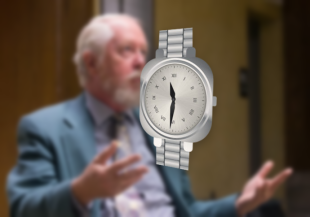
11:31
